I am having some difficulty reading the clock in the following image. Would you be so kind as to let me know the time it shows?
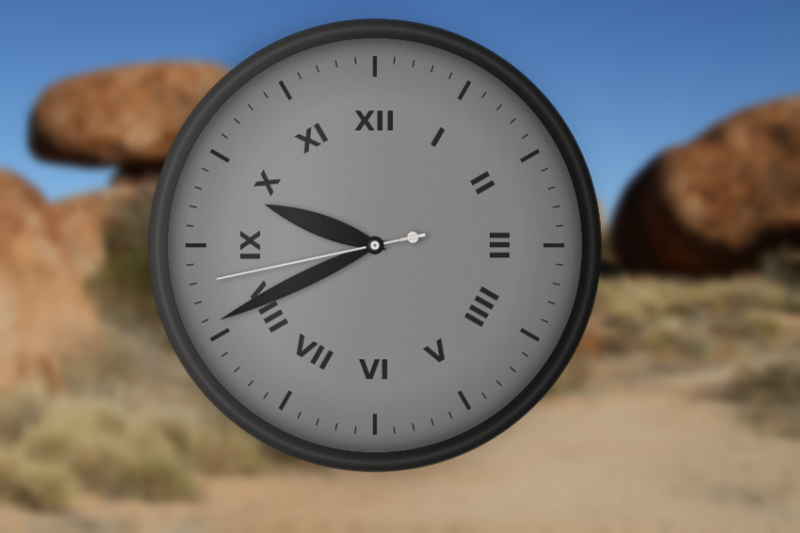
9:40:43
